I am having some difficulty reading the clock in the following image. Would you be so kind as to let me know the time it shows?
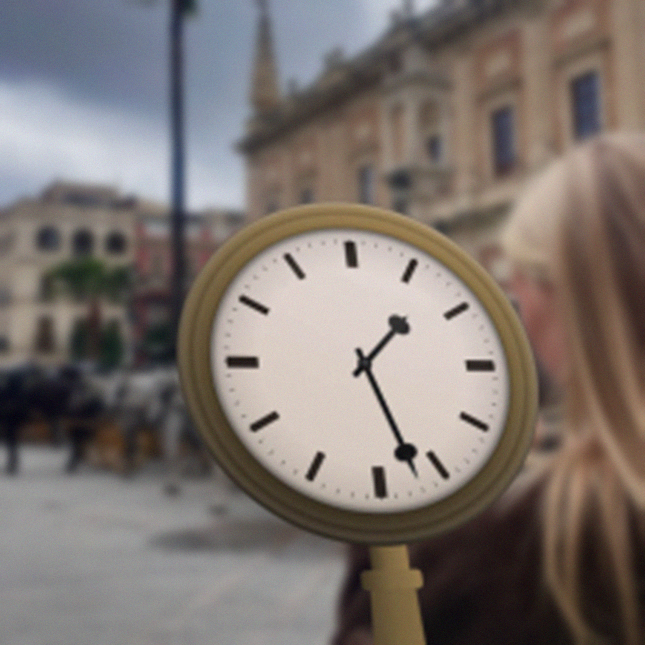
1:27
